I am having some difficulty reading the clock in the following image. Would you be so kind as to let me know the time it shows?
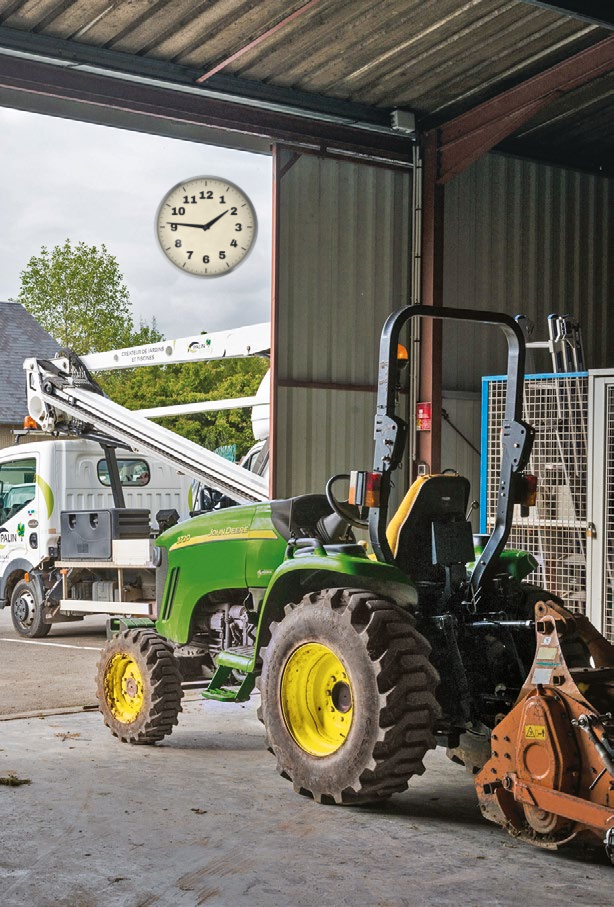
1:46
